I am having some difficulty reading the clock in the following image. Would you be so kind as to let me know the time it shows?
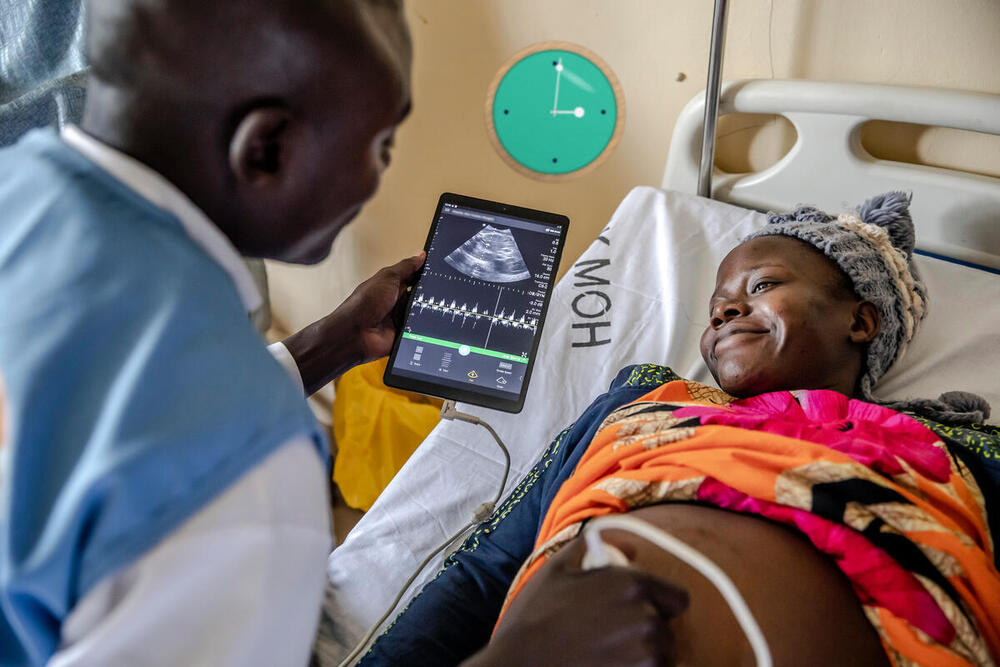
3:01
